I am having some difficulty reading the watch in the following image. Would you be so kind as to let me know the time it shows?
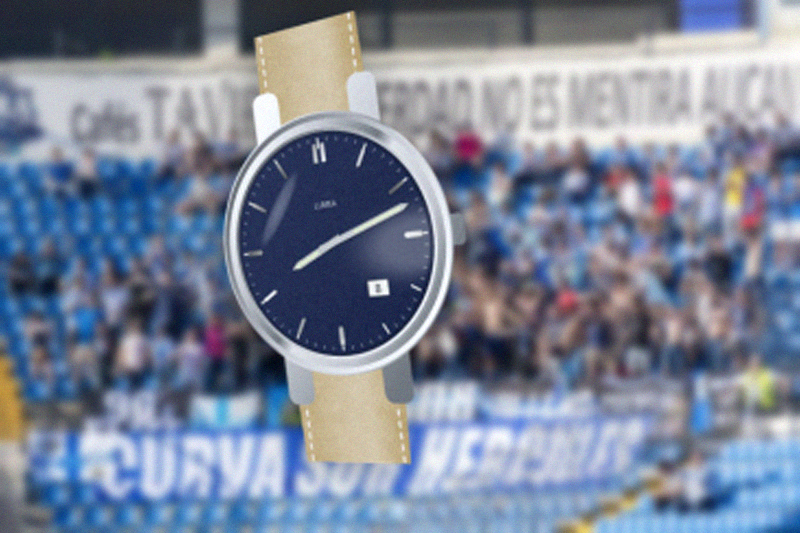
8:12
